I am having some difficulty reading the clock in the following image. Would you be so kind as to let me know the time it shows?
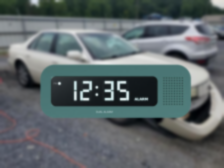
12:35
